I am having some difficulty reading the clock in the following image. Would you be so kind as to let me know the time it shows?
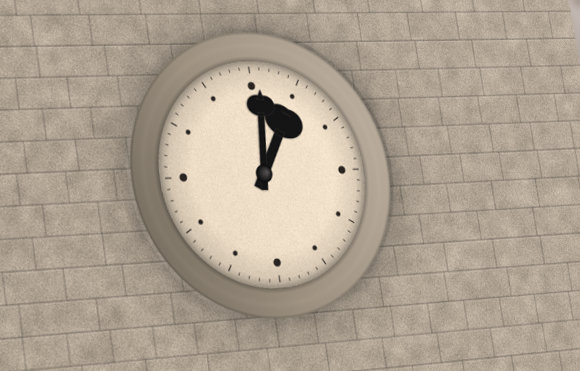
1:01
